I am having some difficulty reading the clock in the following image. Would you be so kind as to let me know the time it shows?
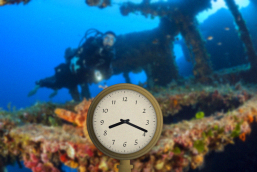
8:19
